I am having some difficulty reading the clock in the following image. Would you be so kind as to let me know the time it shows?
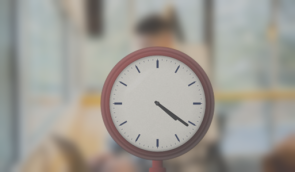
4:21
